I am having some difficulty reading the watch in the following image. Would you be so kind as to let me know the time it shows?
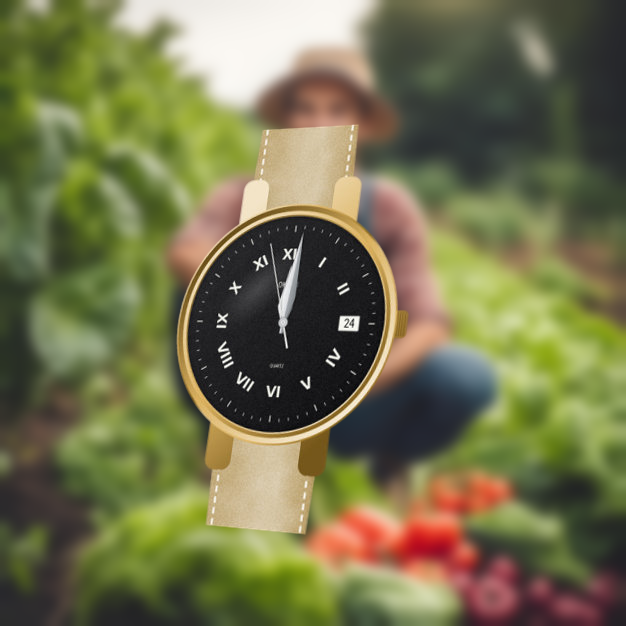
12:00:57
